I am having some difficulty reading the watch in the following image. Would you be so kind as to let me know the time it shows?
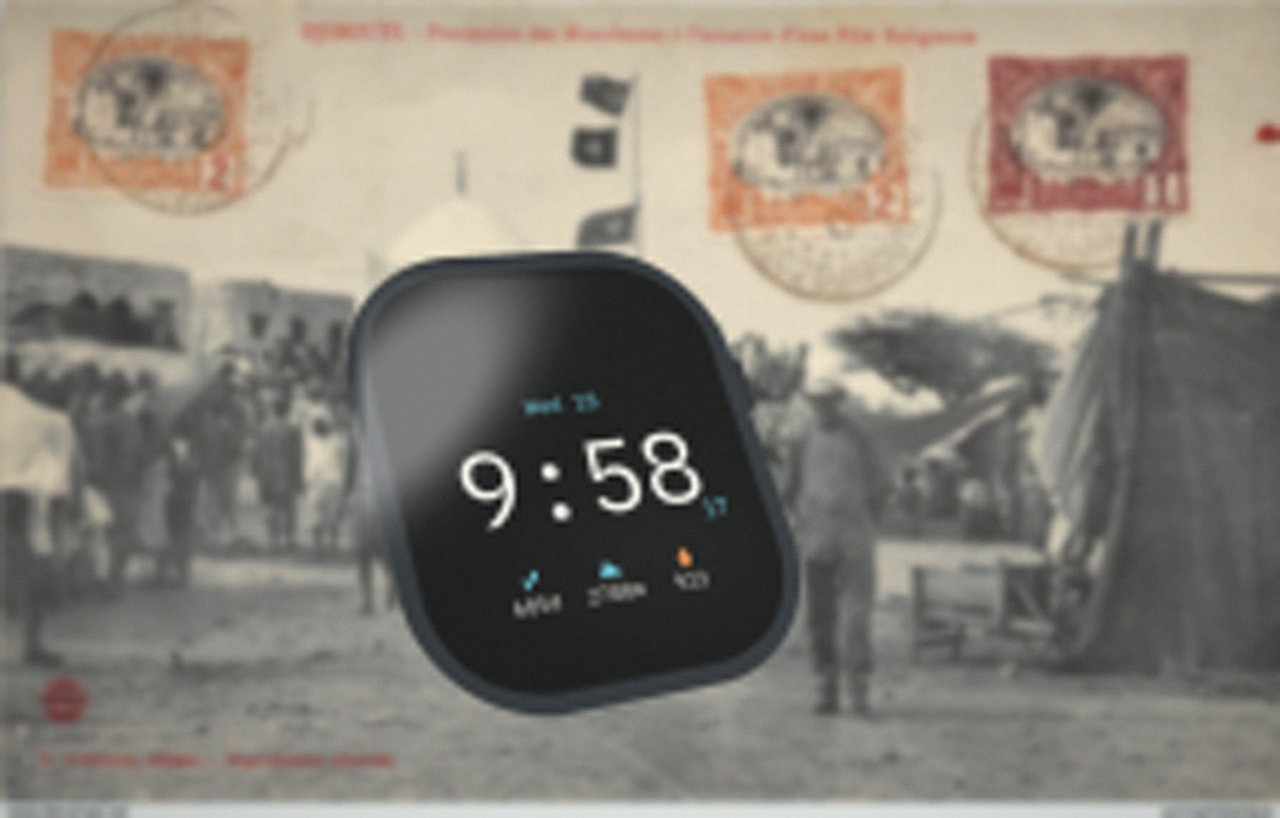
9:58
